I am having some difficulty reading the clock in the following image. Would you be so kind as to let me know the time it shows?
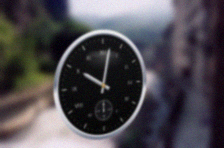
10:02
